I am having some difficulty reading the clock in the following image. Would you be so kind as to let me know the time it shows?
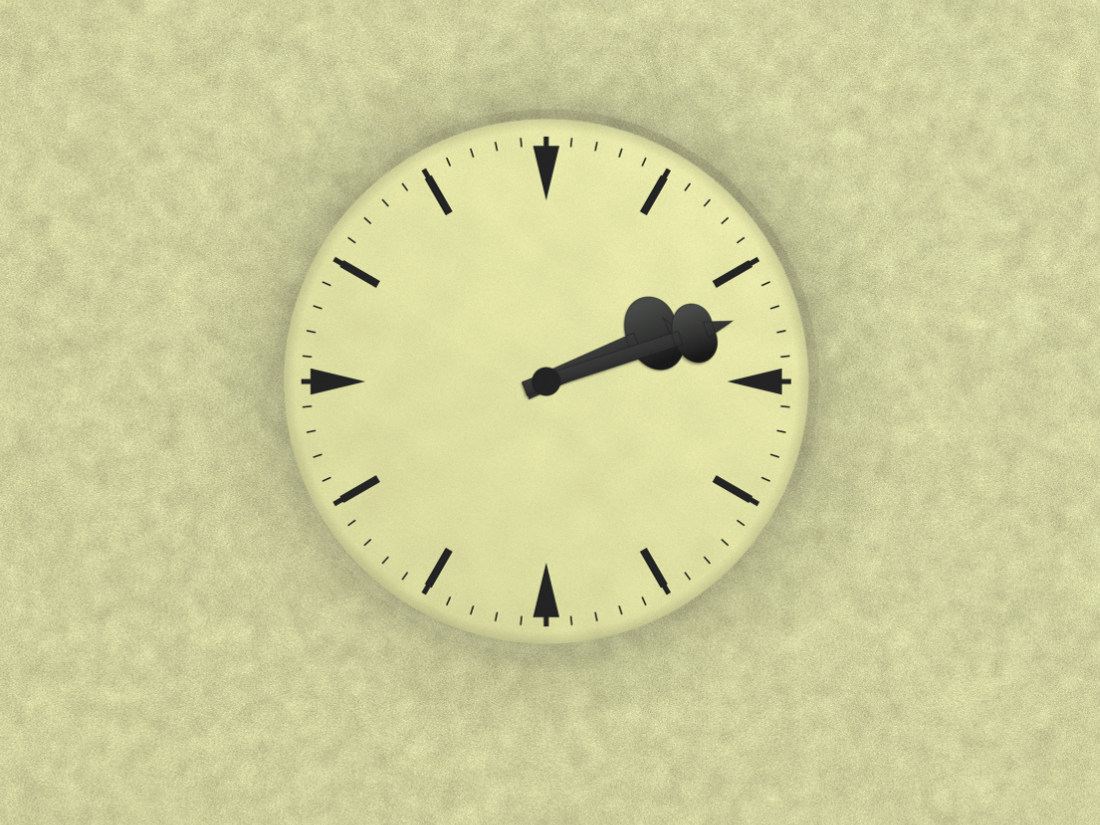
2:12
